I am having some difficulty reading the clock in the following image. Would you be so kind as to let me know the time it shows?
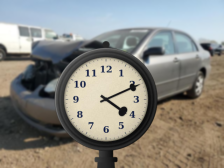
4:11
